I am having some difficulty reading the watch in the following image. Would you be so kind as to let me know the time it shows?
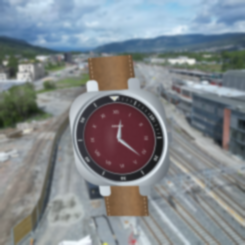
12:22
